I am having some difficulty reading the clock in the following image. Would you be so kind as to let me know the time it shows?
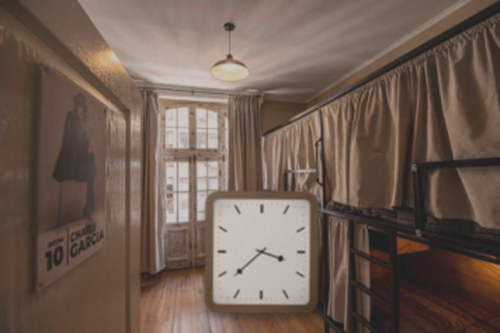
3:38
